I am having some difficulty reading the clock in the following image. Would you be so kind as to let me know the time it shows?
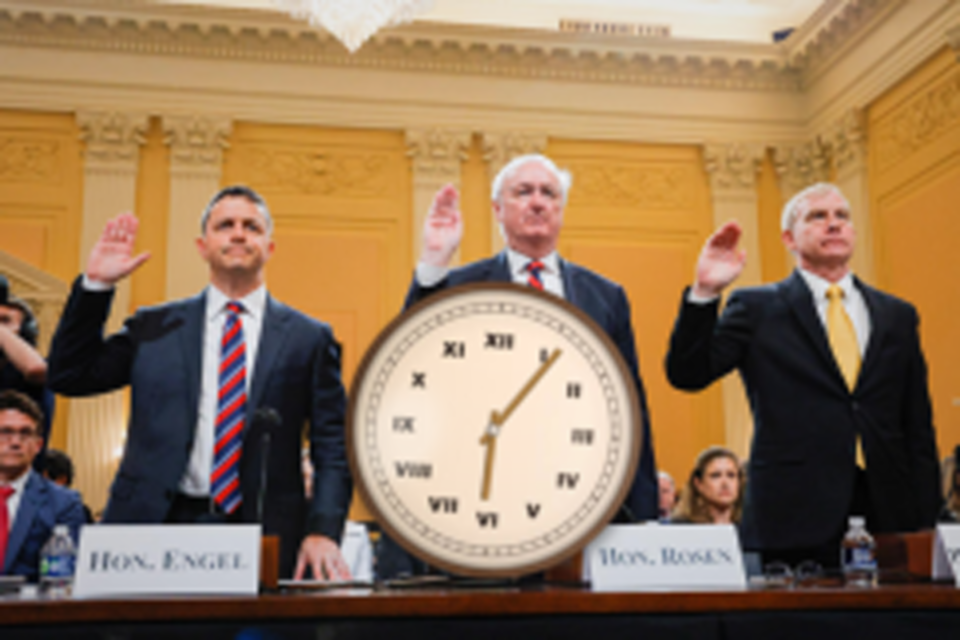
6:06
